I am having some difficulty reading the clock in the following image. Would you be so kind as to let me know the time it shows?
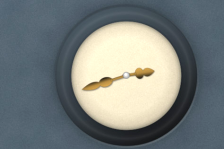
2:42
